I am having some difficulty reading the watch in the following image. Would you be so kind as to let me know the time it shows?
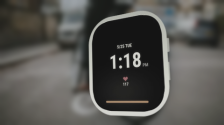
1:18
